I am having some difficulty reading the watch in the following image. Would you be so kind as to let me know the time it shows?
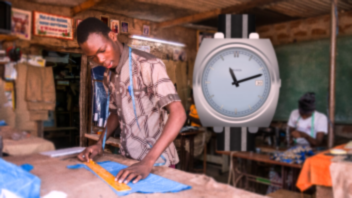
11:12
